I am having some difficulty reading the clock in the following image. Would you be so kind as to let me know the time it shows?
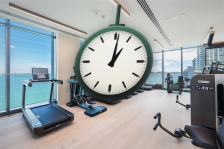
1:01
